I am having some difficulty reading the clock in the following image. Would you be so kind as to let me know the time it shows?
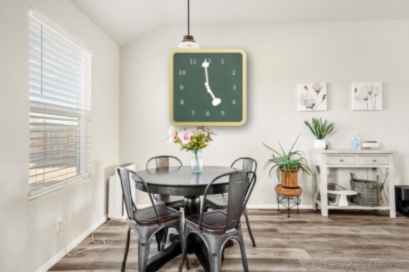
4:59
